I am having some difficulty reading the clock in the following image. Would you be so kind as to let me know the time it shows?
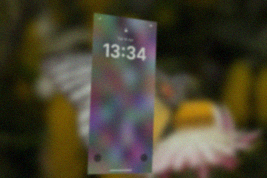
13:34
